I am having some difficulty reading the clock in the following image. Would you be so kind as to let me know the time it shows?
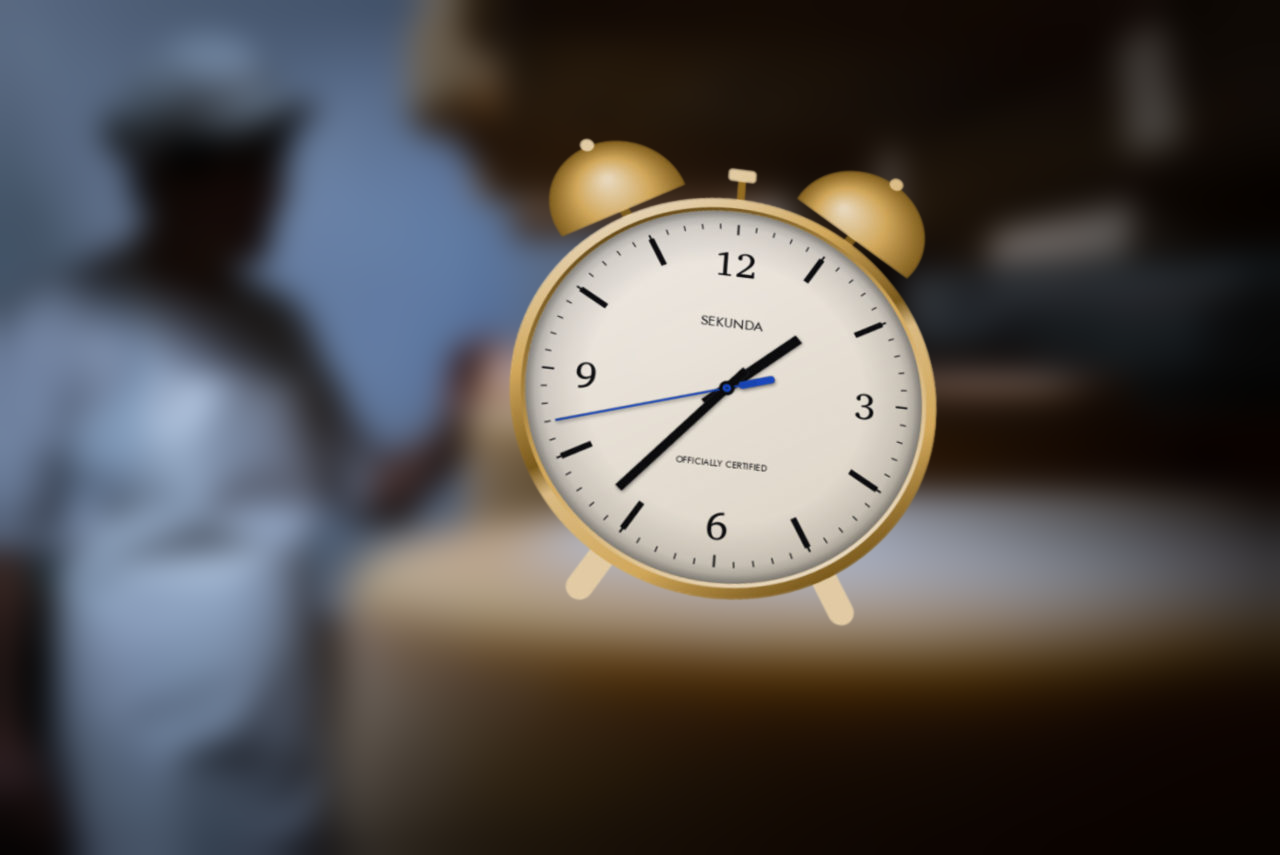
1:36:42
